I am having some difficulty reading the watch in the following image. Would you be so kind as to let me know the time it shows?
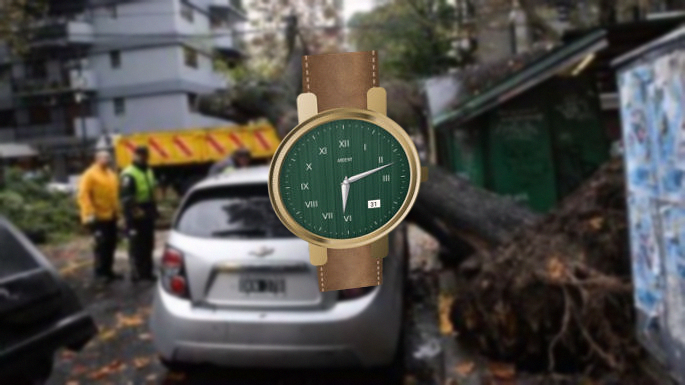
6:12
